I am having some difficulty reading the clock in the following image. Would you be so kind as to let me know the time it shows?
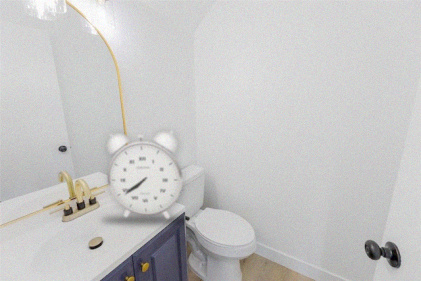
7:39
